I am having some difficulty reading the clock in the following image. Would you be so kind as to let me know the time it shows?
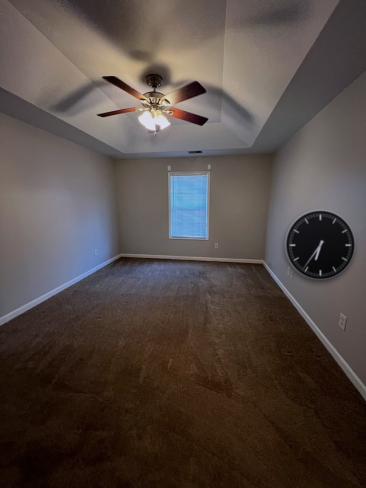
6:36
